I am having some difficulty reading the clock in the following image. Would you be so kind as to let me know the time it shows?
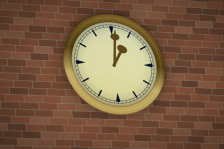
1:01
